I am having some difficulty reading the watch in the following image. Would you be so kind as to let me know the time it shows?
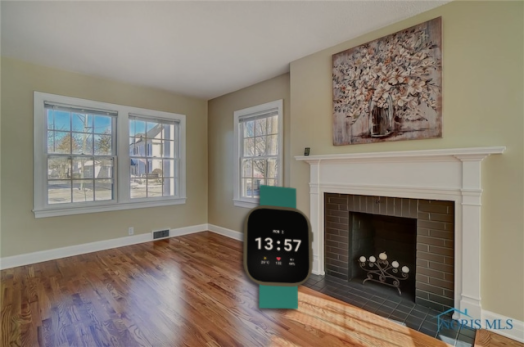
13:57
